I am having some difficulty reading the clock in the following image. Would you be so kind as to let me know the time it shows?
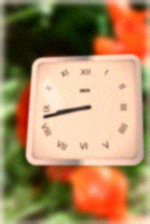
8:43
